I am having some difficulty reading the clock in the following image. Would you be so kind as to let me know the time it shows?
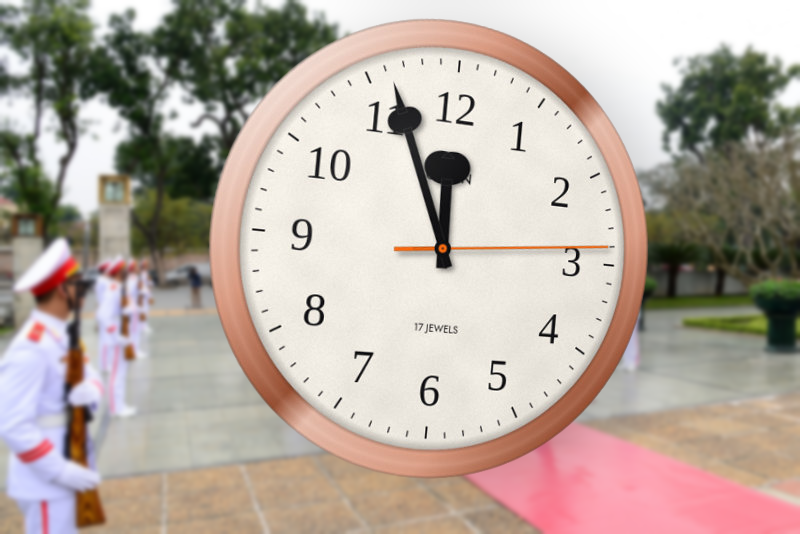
11:56:14
